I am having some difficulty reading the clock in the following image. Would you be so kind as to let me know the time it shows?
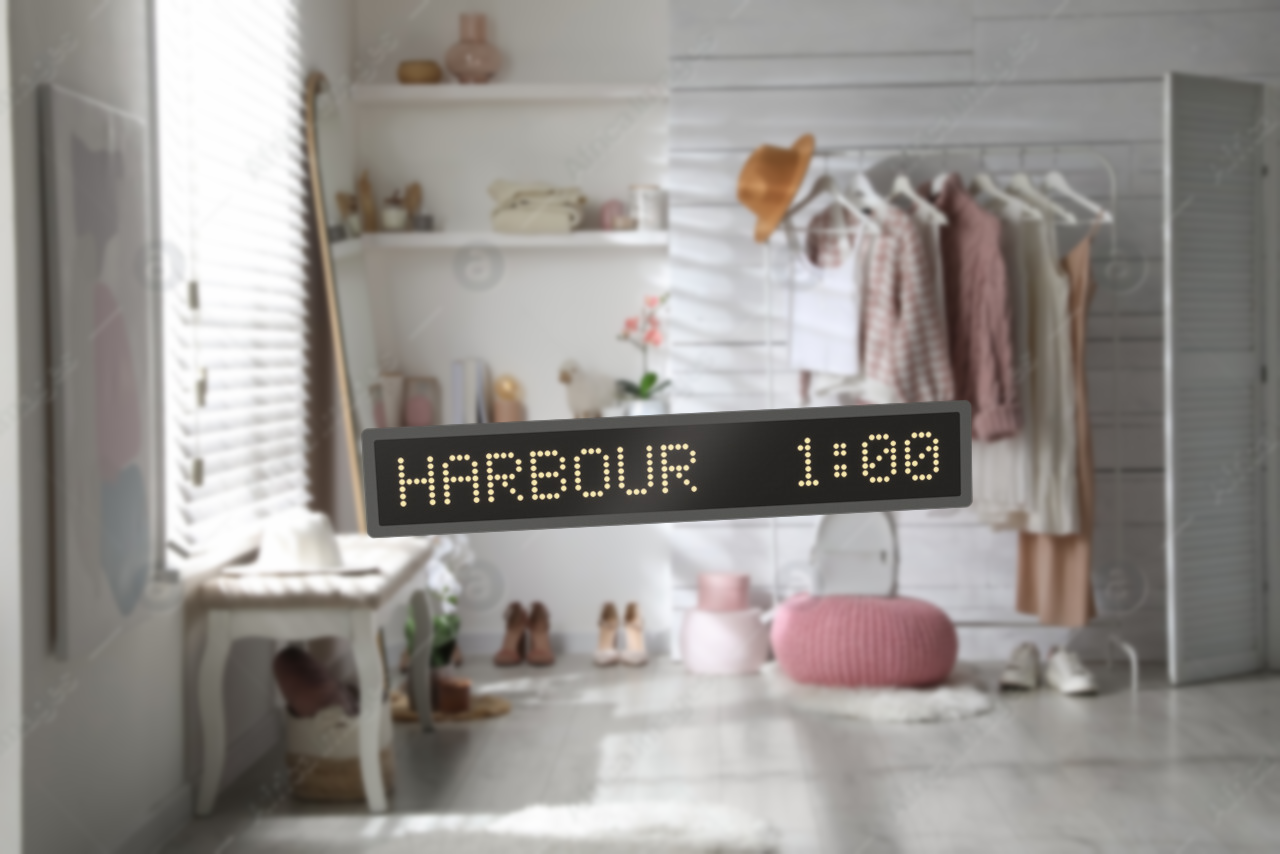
1:00
